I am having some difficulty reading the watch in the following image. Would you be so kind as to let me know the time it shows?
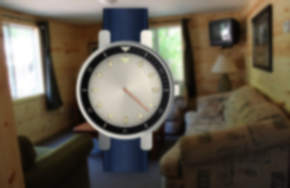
4:22
